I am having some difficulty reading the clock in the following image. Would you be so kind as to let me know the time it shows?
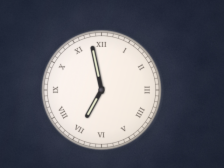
6:58
